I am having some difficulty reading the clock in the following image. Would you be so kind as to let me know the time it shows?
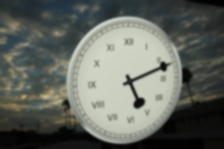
5:12
